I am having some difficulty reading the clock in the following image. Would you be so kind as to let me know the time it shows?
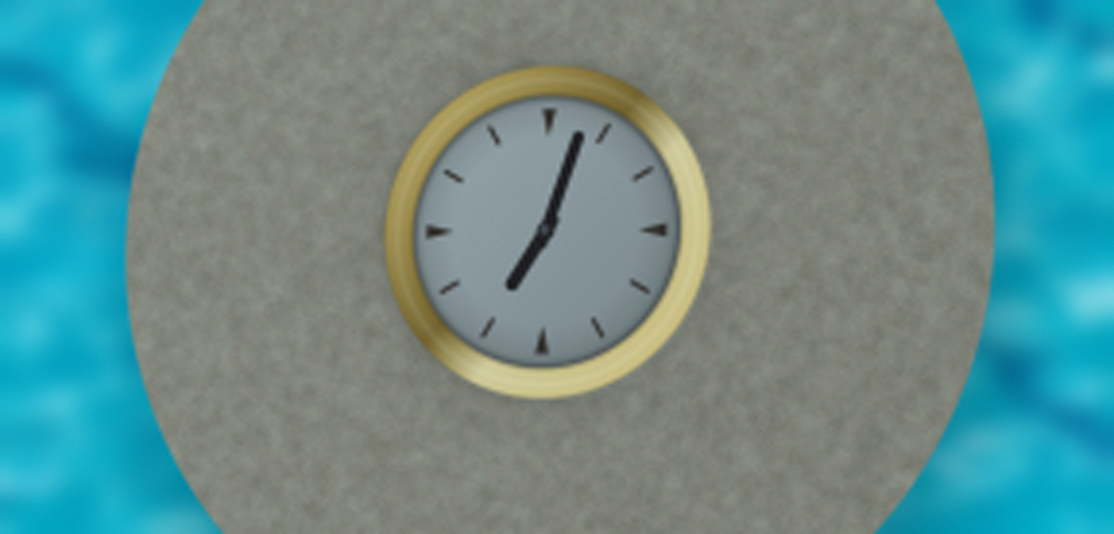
7:03
